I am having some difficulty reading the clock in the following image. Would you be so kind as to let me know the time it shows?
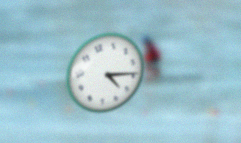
5:19
